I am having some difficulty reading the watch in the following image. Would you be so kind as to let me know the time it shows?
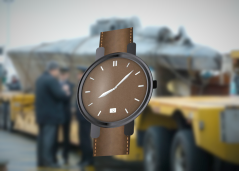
8:08
